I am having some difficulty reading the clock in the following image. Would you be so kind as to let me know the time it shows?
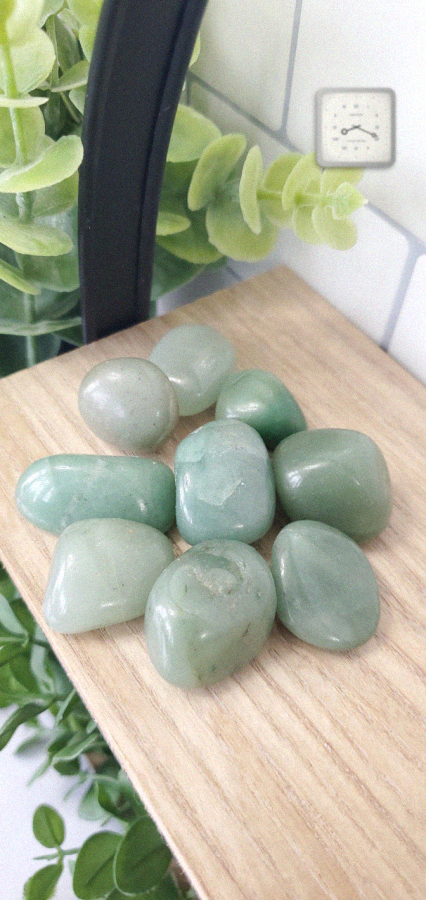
8:19
